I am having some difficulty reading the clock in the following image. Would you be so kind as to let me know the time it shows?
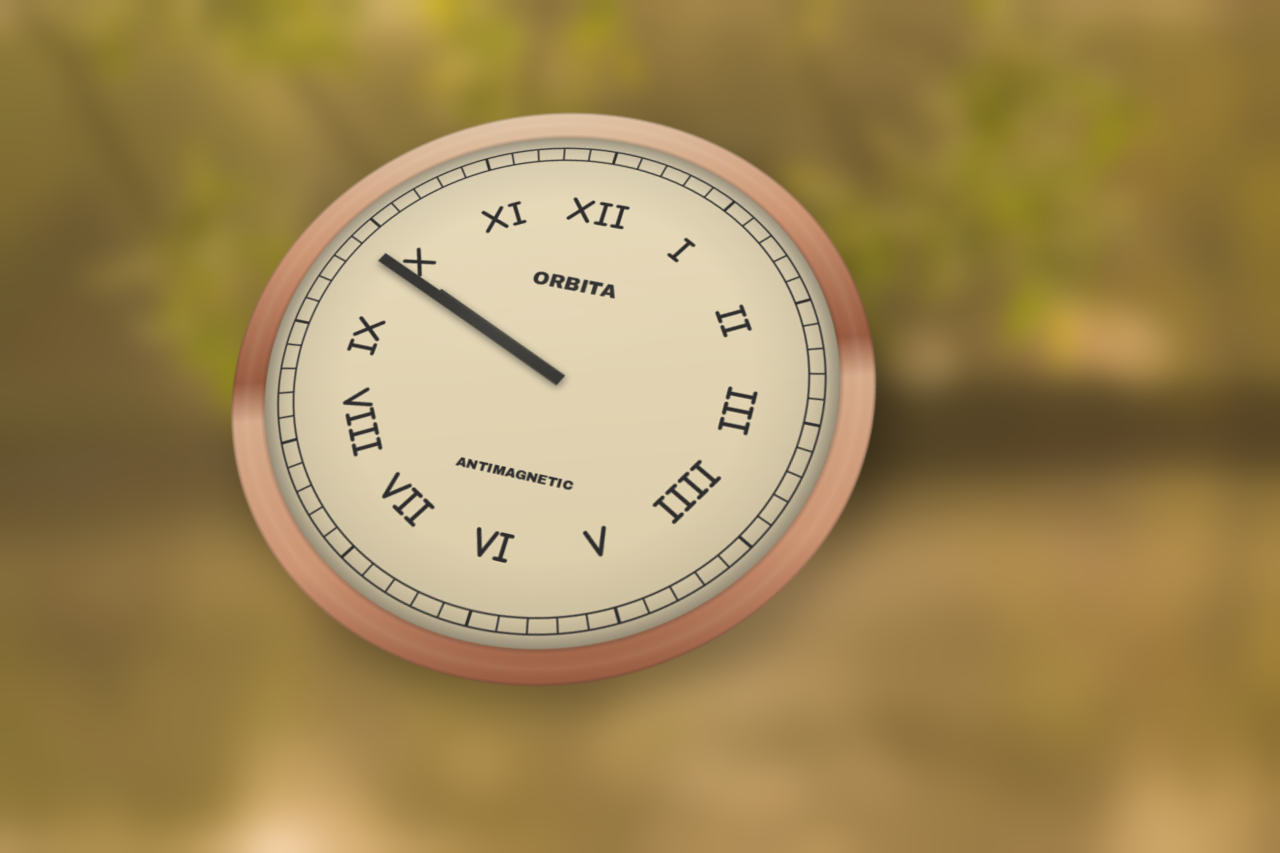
9:49
